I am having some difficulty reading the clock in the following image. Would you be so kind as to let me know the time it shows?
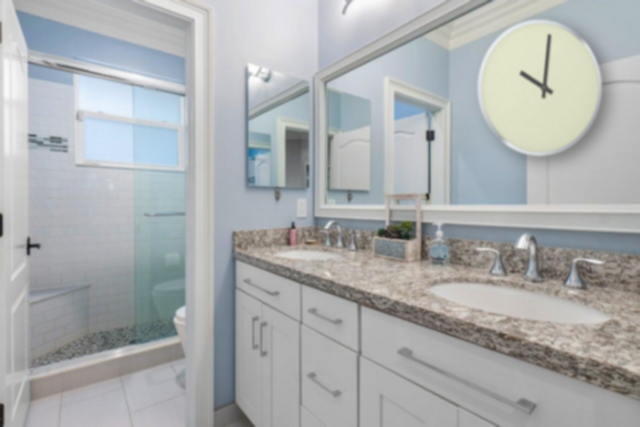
10:01
